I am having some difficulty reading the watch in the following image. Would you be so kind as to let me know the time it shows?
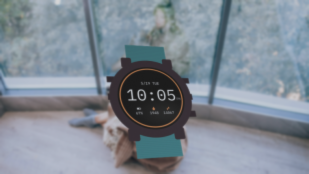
10:05
